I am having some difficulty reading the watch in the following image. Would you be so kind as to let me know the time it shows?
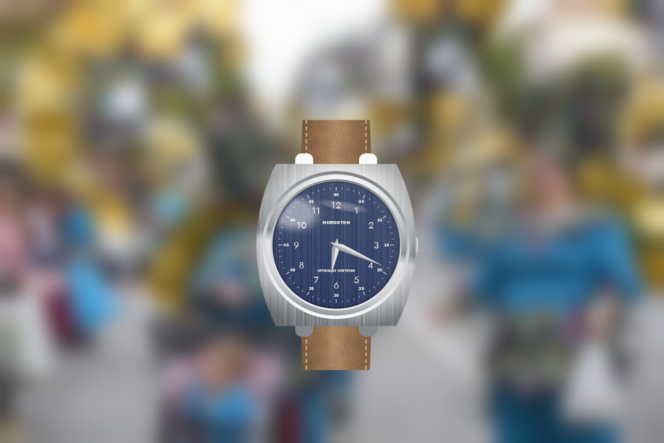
6:19
